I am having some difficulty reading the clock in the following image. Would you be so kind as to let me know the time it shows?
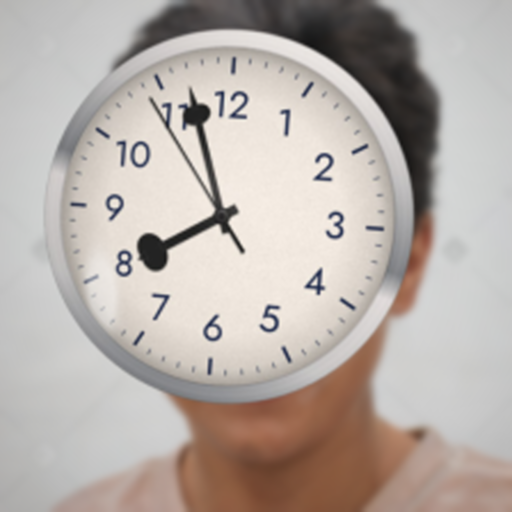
7:56:54
